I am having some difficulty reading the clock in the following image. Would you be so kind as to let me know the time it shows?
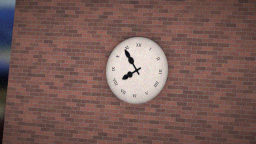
7:54
